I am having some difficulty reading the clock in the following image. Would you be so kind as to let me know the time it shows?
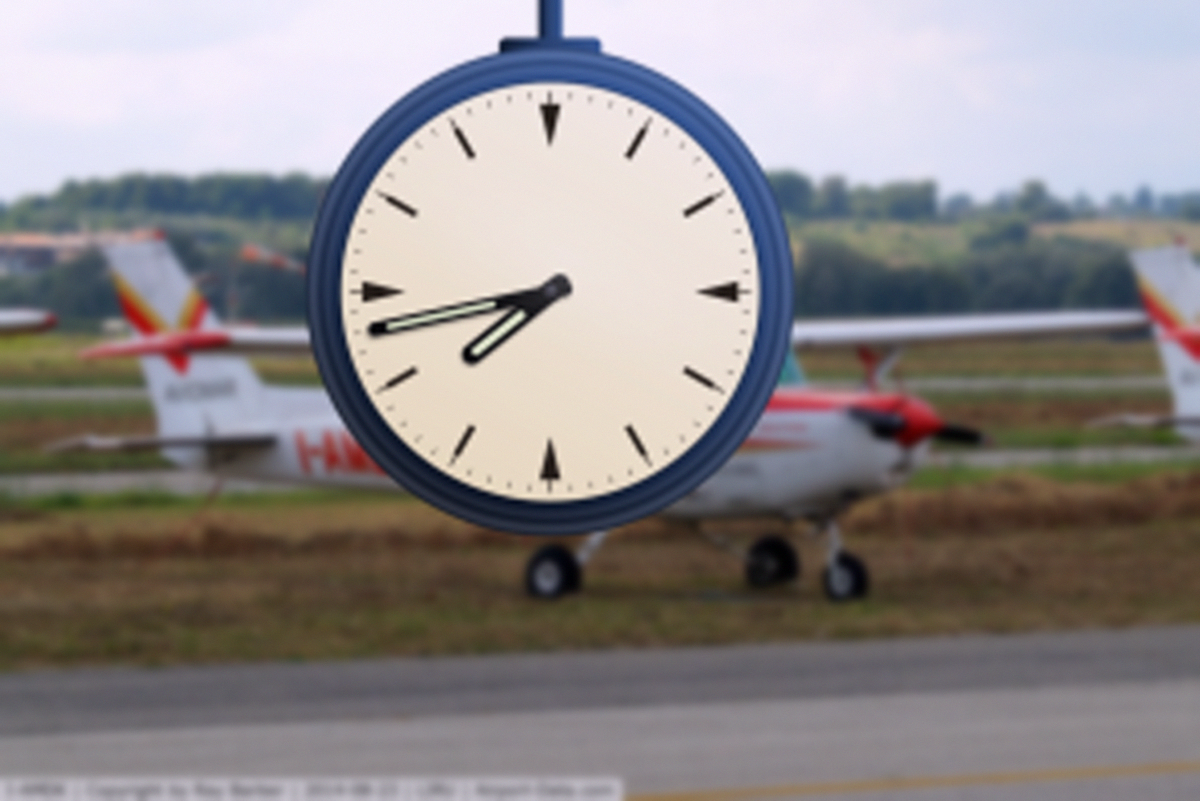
7:43
